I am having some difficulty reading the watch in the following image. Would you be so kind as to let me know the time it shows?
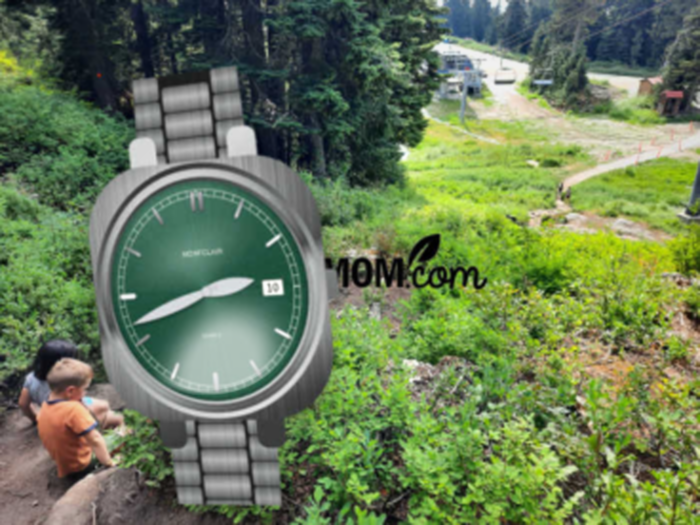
2:42
